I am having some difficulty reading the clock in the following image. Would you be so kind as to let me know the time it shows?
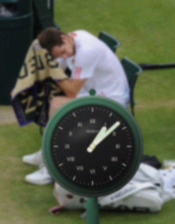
1:08
